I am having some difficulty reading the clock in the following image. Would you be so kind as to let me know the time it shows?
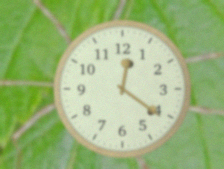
12:21
